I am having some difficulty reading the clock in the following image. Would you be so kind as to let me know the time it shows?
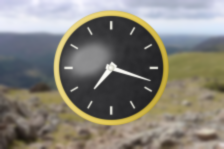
7:18
